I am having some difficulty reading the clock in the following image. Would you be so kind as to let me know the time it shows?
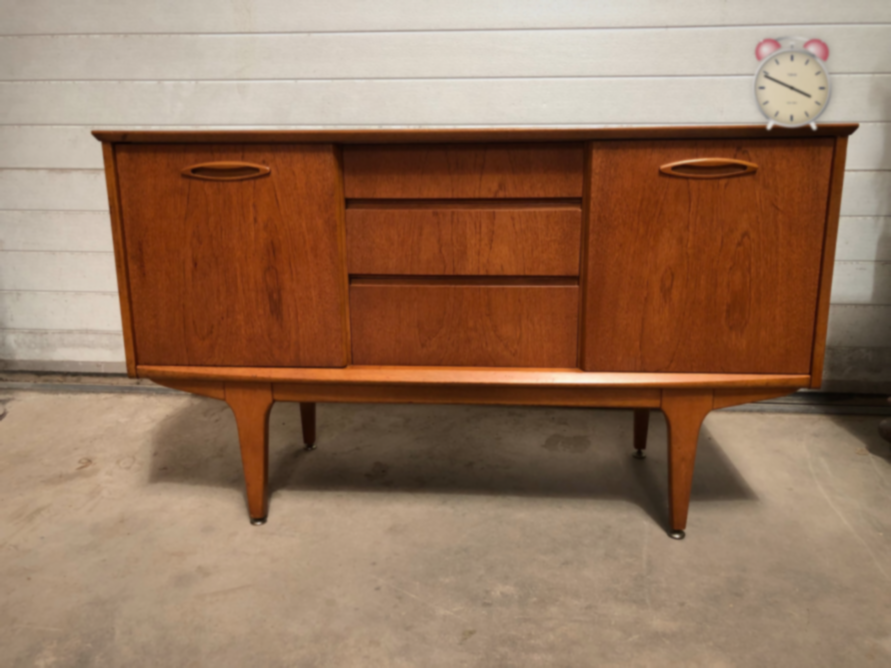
3:49
